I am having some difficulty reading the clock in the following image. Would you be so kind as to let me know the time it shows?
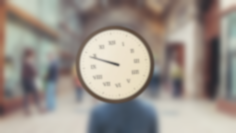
9:49
